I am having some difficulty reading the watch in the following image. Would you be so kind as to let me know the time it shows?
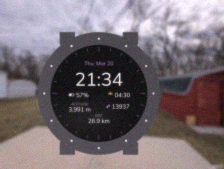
21:34
